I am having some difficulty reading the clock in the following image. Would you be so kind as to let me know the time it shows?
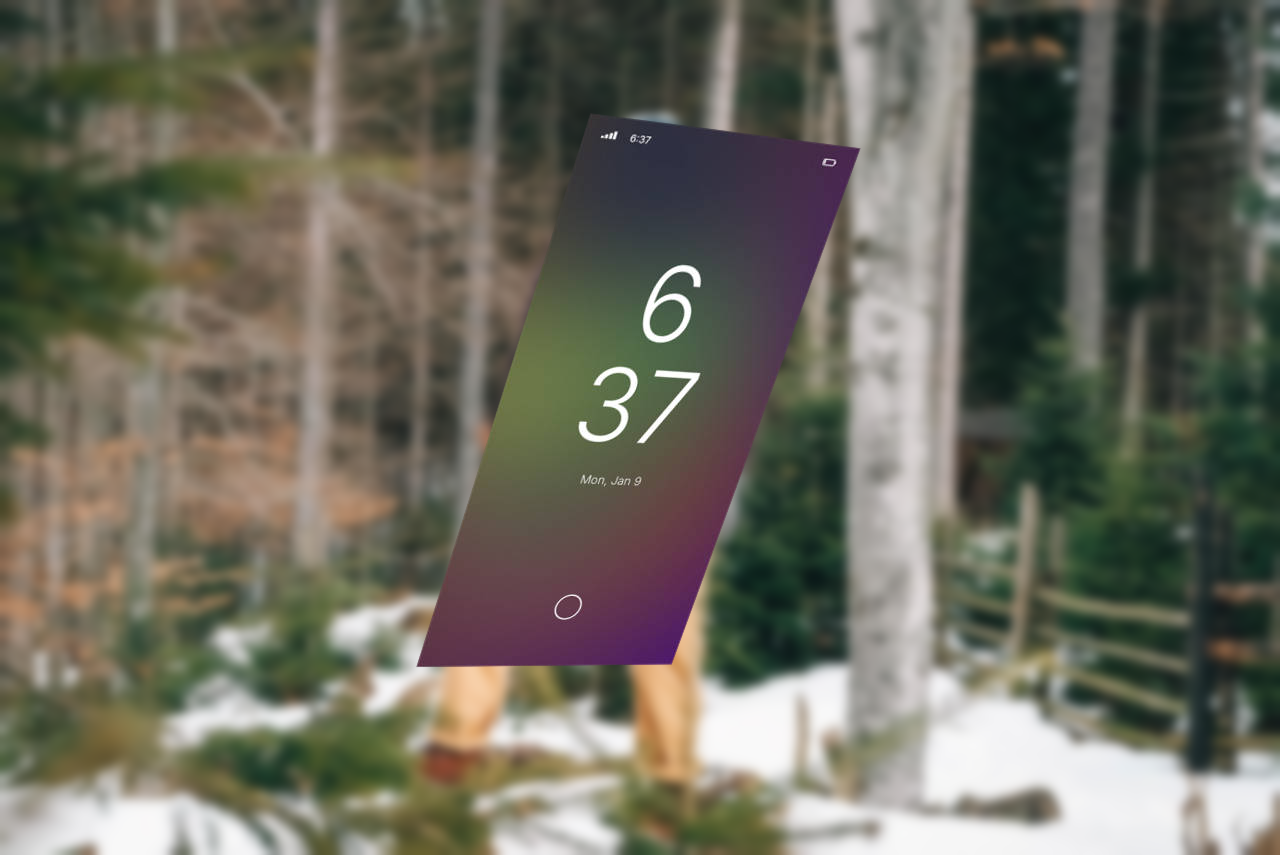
6:37
